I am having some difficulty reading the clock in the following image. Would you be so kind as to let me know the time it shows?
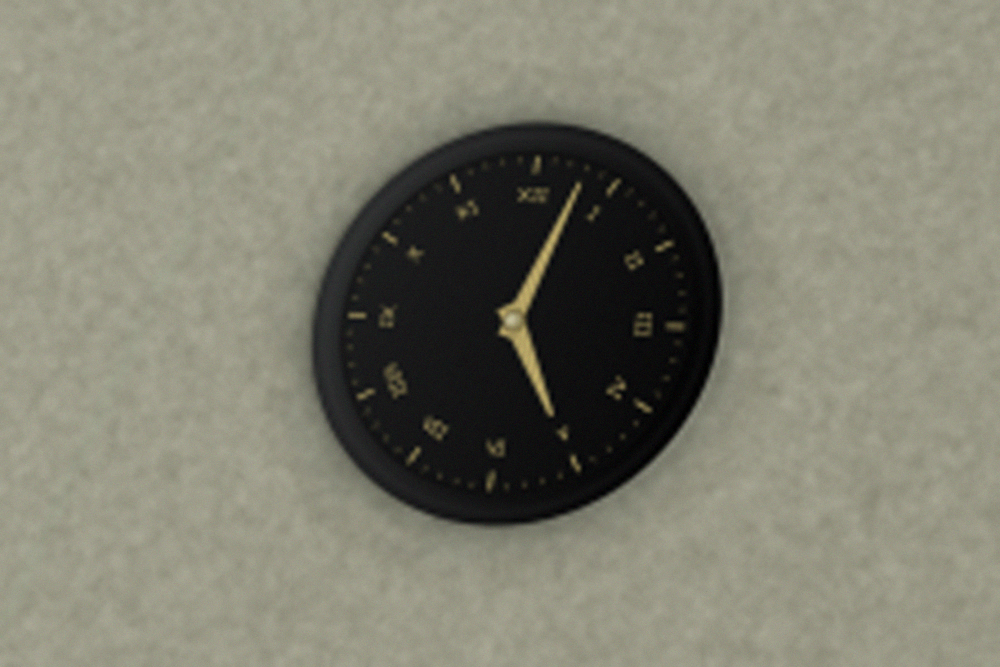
5:03
